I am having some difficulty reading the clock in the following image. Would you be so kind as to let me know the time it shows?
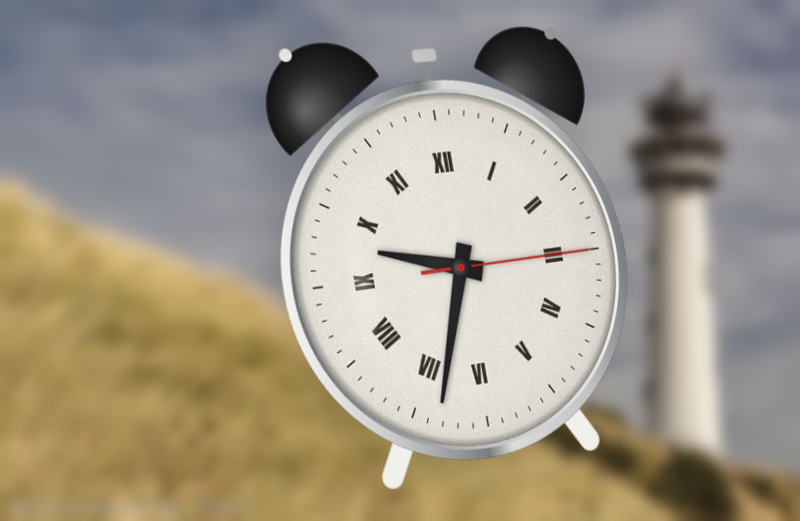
9:33:15
